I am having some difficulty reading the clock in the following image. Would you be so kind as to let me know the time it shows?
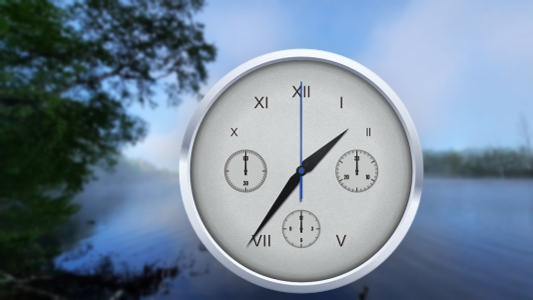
1:36
